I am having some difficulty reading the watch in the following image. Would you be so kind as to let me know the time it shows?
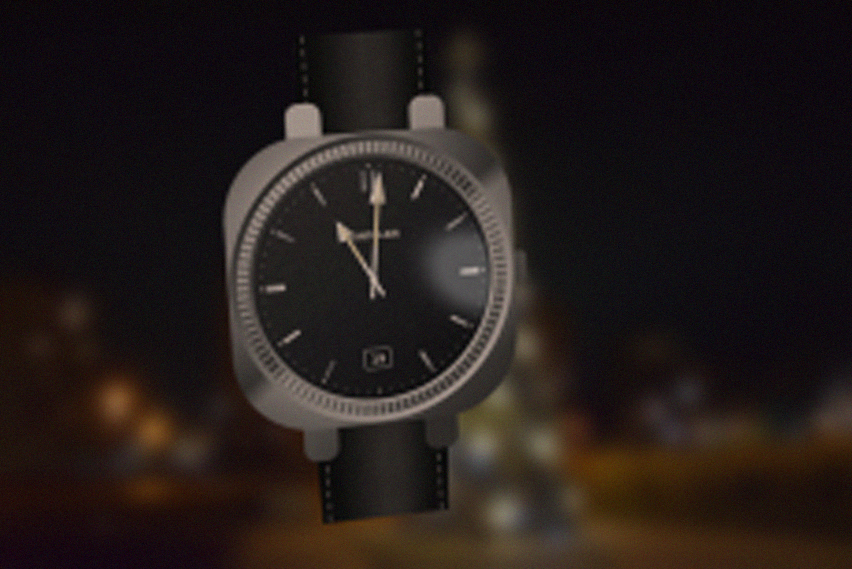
11:01
